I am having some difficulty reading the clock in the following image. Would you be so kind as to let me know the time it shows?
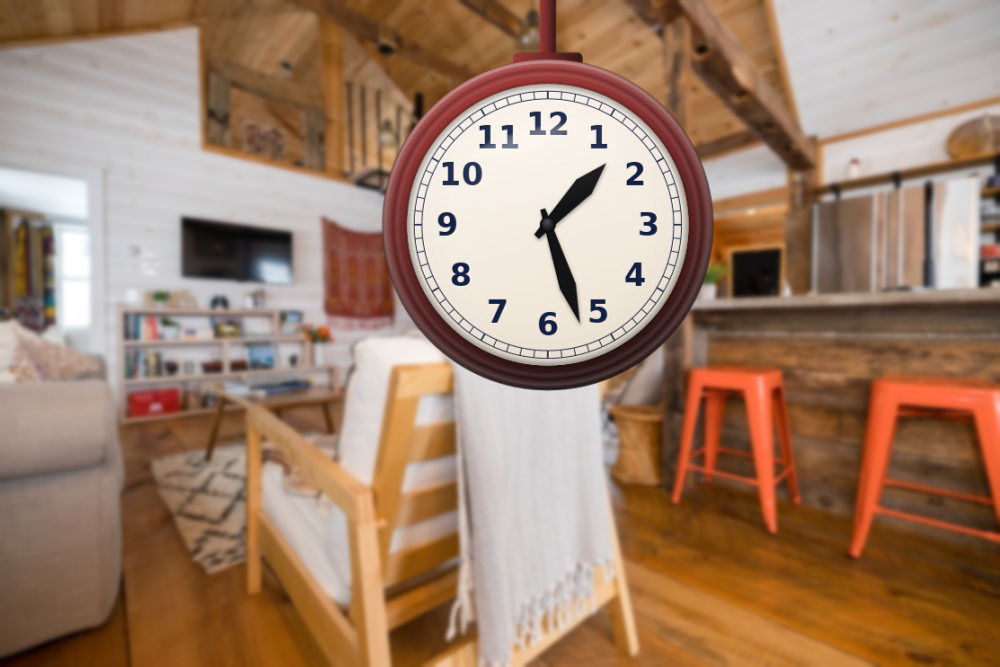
1:27
